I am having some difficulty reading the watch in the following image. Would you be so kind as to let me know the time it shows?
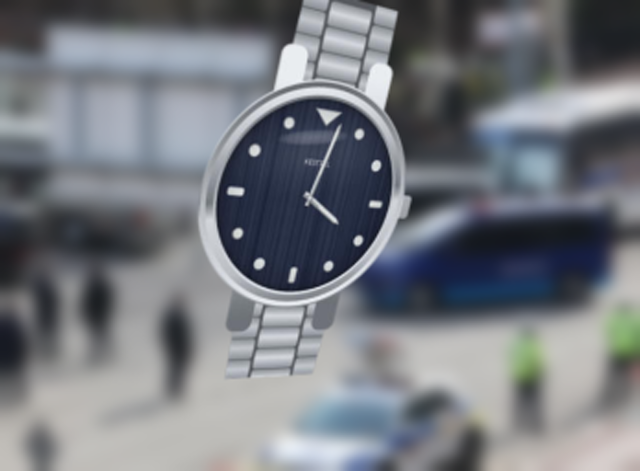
4:02
